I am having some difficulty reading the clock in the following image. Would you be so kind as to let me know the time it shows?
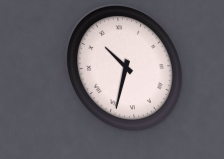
10:34
